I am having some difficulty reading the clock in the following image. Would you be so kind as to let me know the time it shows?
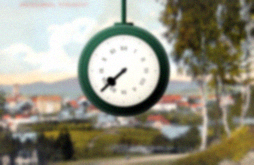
7:38
